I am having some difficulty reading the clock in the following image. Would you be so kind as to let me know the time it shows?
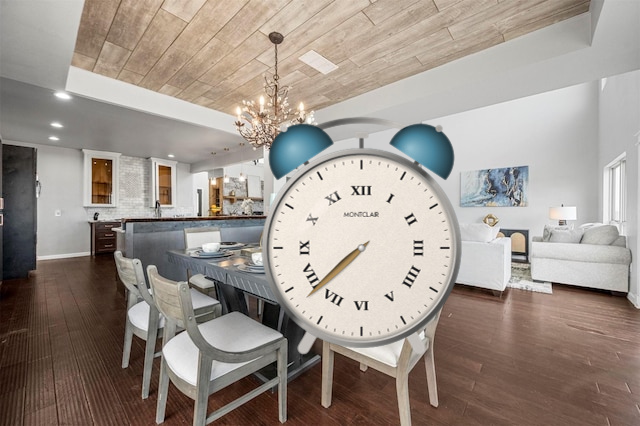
7:38
